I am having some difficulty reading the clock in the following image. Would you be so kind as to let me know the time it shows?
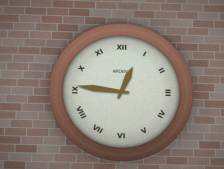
12:46
